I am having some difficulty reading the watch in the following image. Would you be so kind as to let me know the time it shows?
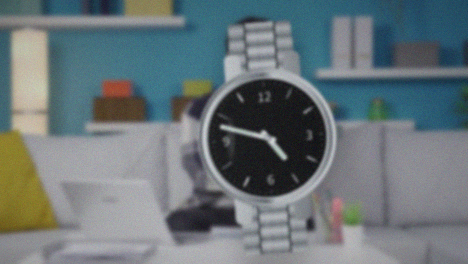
4:48
